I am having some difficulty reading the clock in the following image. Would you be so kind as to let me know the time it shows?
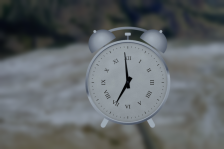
6:59
